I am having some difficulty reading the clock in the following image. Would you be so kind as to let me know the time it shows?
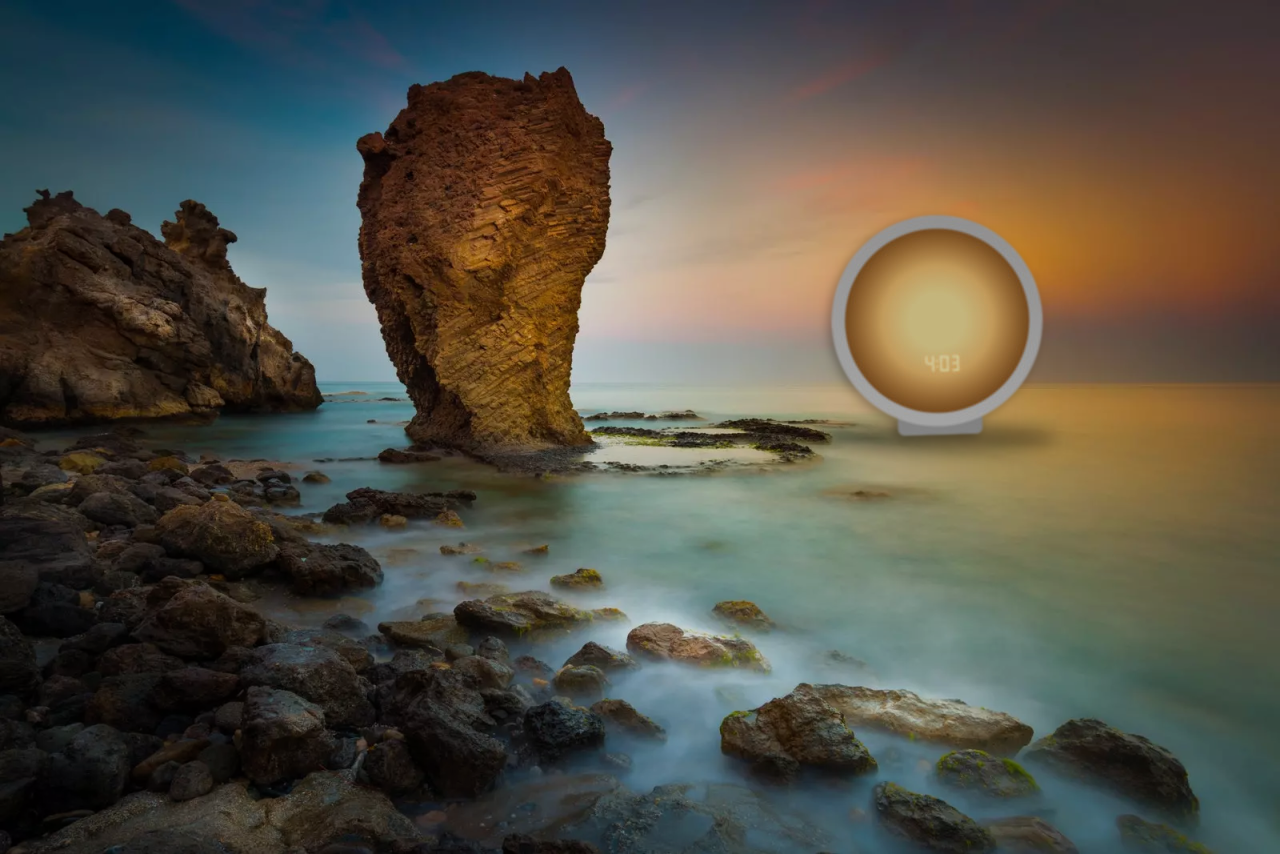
4:03
